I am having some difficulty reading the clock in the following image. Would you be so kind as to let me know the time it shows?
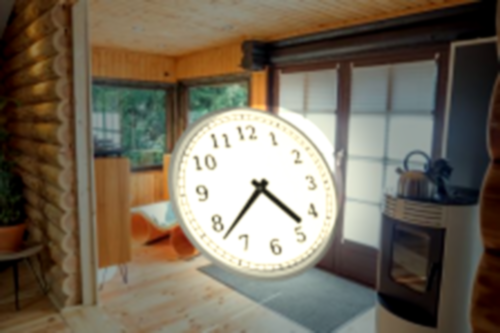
4:38
